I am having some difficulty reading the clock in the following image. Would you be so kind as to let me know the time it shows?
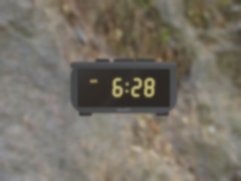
6:28
